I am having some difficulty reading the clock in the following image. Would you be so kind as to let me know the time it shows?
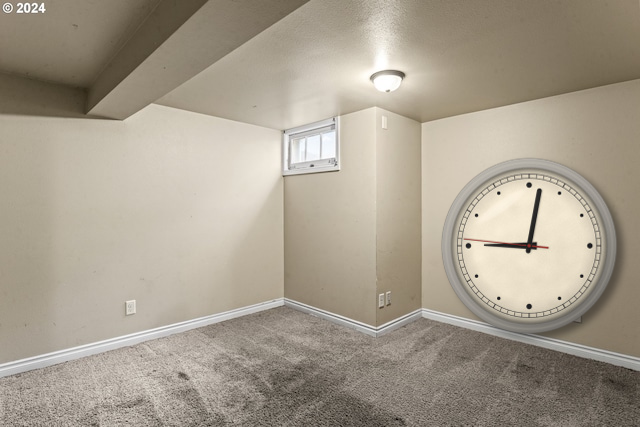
9:01:46
